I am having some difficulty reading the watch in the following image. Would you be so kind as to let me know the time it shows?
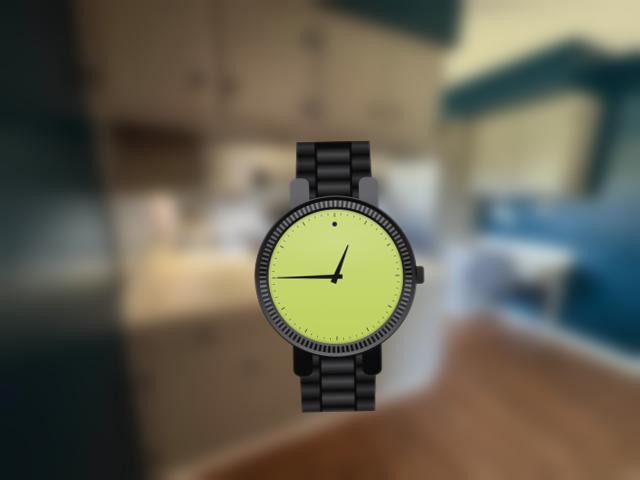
12:45
